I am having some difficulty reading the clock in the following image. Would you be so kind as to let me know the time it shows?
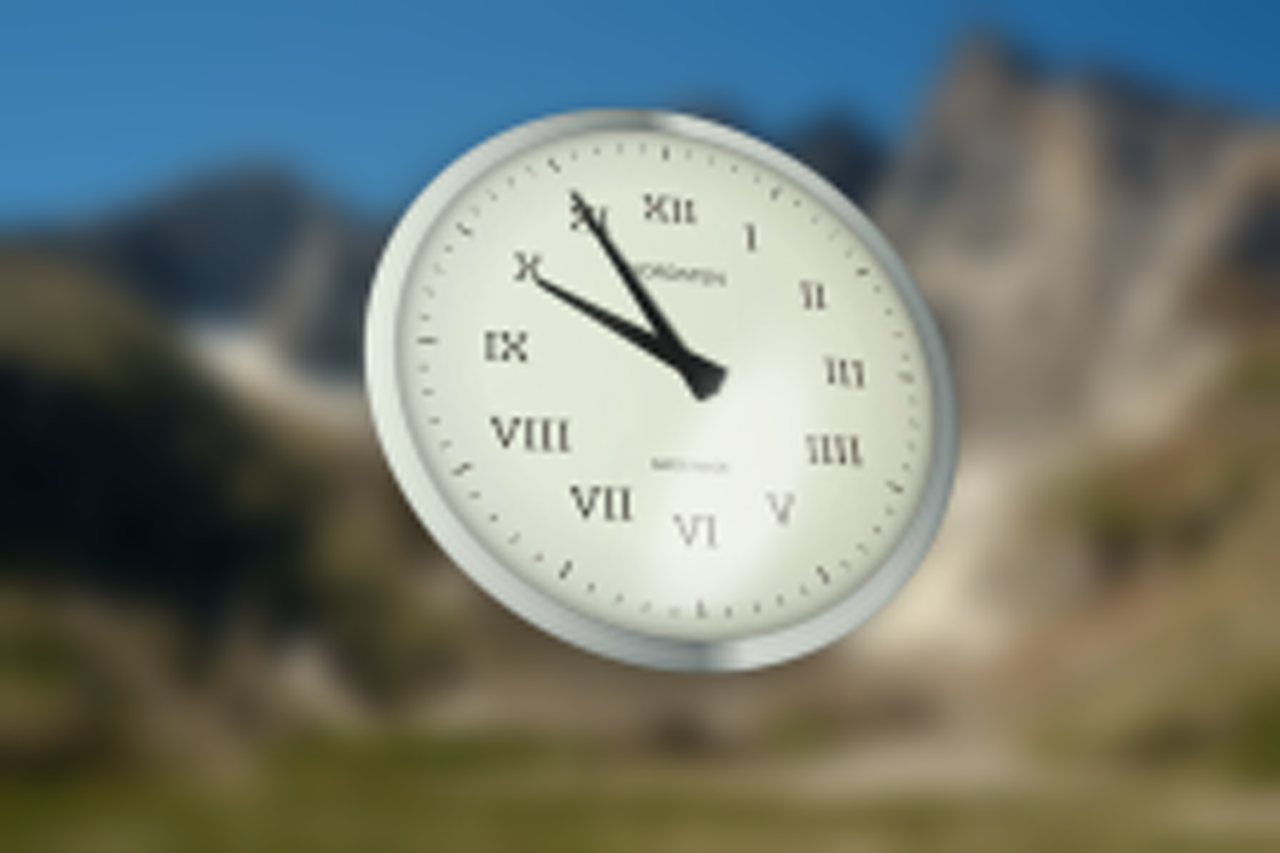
9:55
